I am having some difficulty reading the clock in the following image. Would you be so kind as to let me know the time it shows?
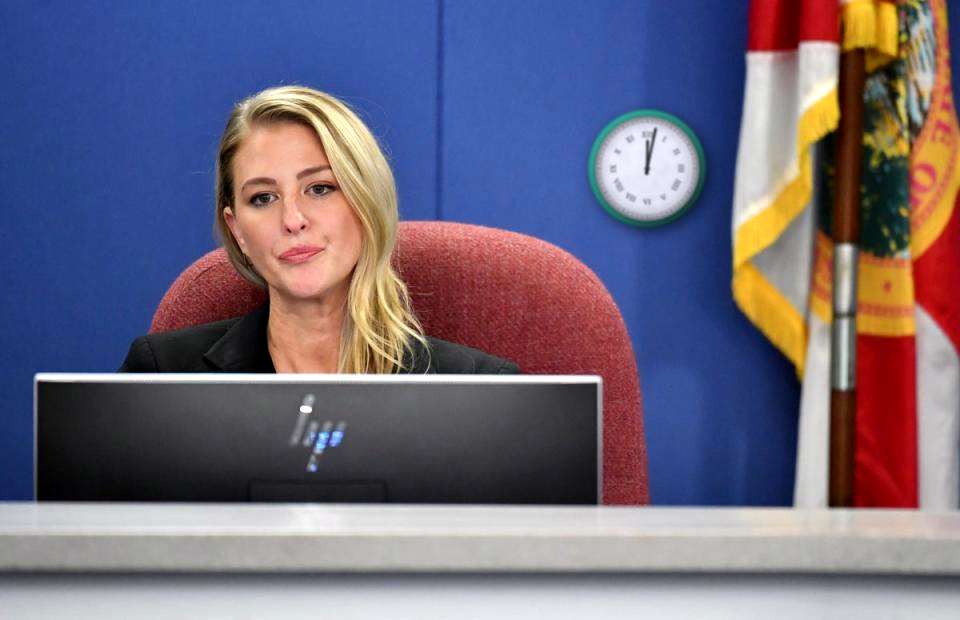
12:02
